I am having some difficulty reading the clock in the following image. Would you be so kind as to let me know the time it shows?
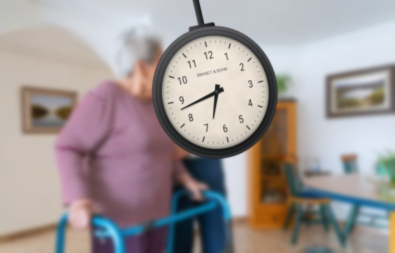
6:43
